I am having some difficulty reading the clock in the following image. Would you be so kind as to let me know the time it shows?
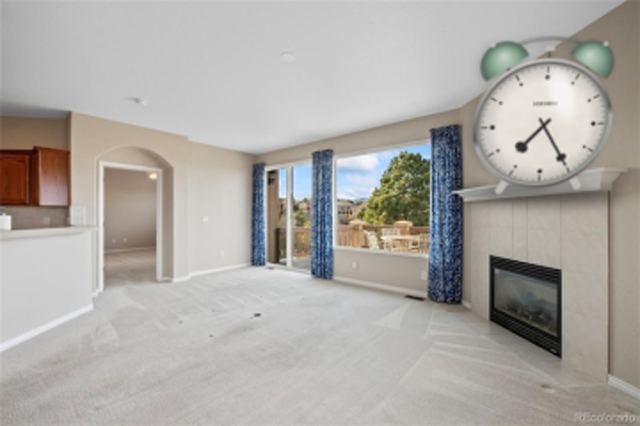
7:25
